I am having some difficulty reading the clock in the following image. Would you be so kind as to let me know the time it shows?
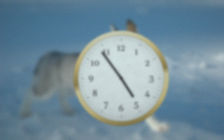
4:54
